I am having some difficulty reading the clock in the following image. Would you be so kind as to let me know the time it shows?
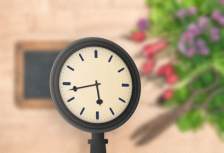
5:43
